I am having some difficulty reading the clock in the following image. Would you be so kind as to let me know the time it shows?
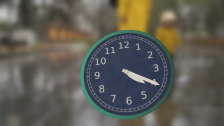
4:20
